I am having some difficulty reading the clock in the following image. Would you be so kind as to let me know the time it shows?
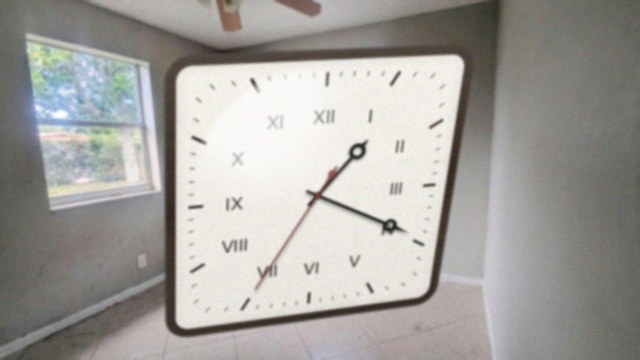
1:19:35
